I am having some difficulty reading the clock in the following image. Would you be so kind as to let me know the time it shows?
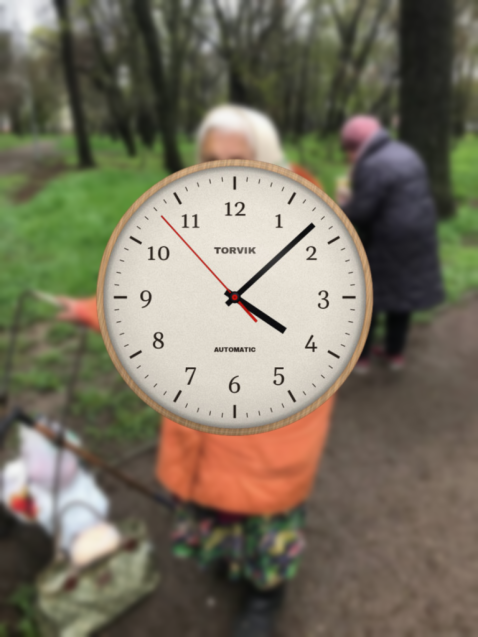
4:07:53
